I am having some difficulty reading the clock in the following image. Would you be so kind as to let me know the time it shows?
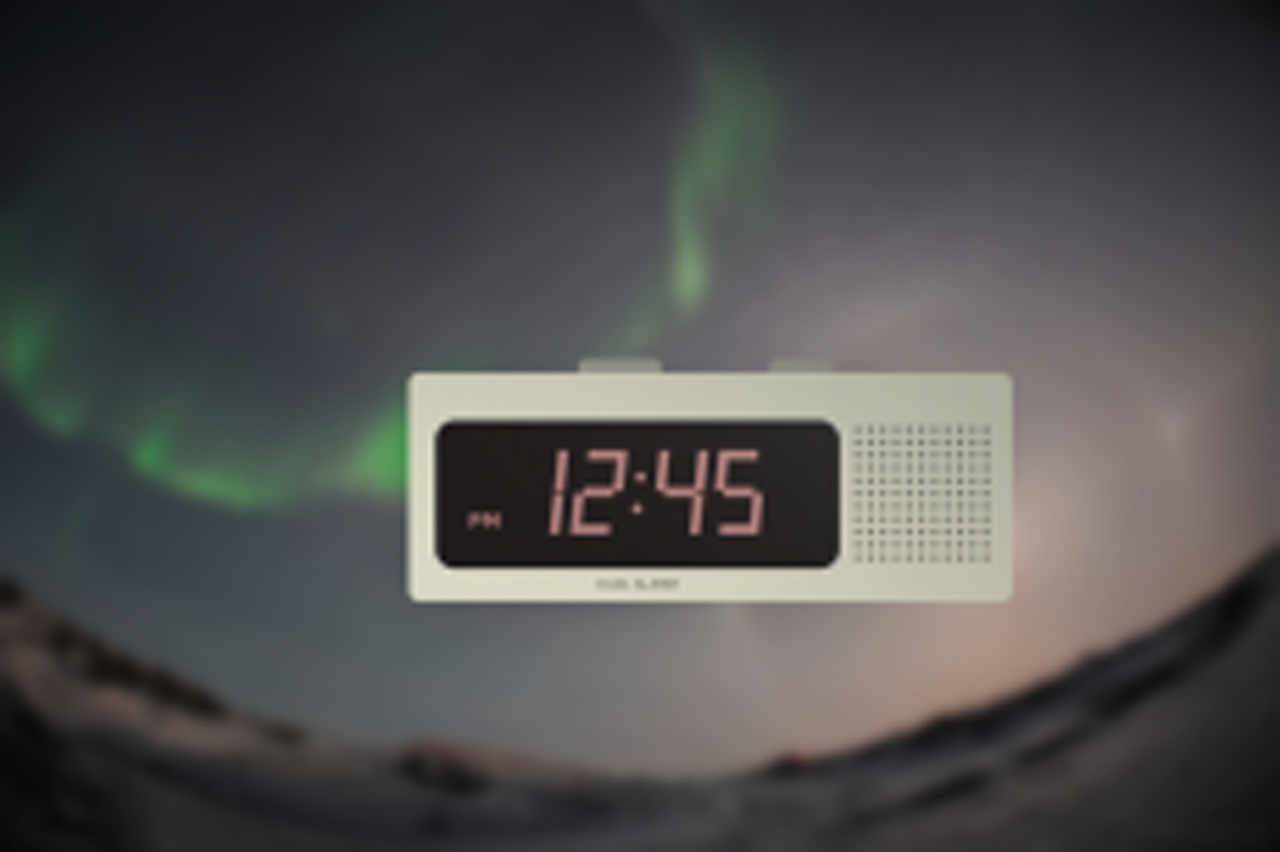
12:45
